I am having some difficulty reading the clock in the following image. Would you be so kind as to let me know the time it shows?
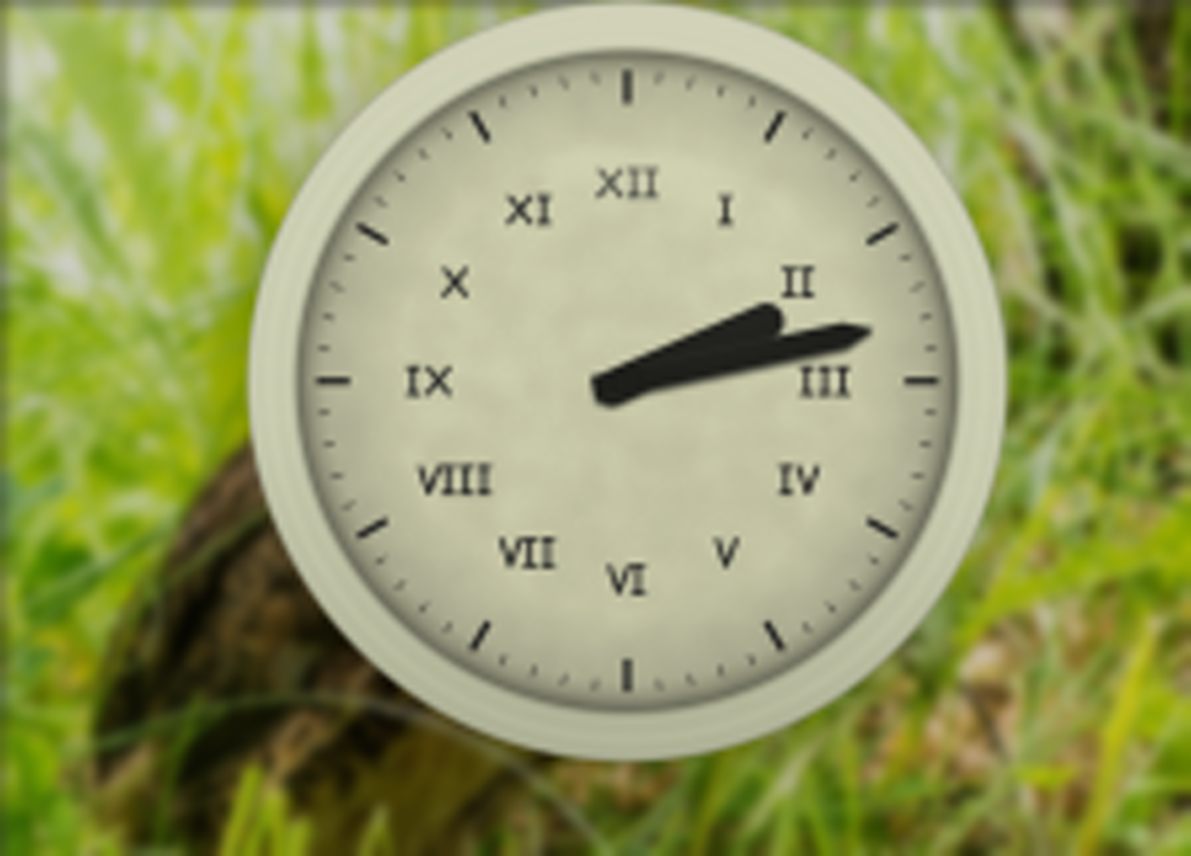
2:13
